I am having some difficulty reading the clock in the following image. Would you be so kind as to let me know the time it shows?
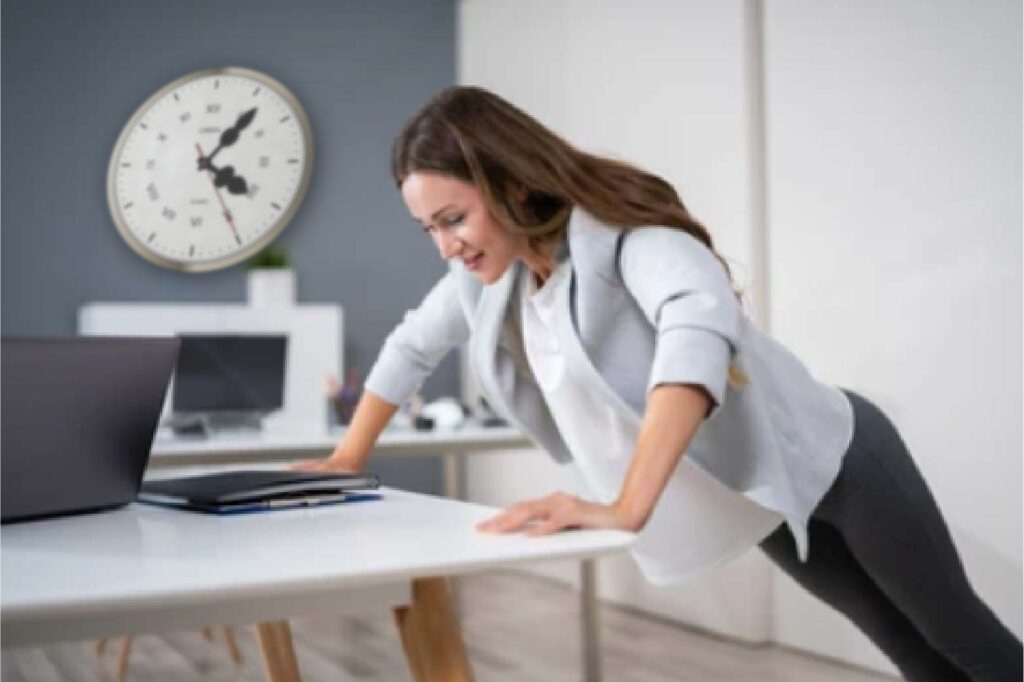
4:06:25
